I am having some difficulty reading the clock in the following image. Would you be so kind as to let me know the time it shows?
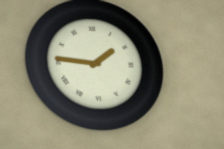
1:46
